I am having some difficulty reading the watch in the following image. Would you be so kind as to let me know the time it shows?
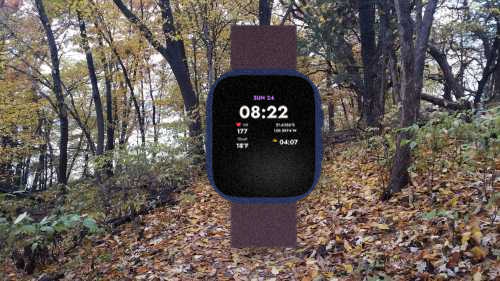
8:22
